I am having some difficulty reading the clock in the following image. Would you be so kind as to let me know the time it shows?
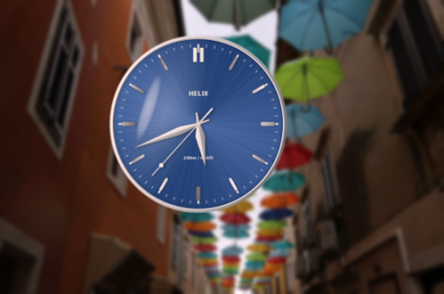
5:41:37
